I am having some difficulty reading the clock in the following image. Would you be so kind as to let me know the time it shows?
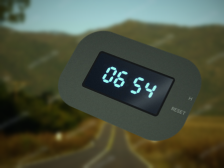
6:54
